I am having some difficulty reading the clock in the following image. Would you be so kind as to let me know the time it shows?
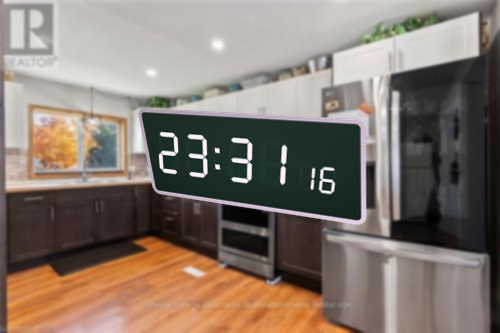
23:31:16
